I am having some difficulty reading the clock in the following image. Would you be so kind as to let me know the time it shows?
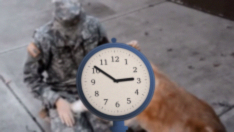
2:51
